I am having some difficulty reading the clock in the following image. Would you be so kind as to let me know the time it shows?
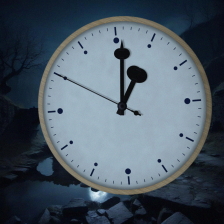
1:00:50
